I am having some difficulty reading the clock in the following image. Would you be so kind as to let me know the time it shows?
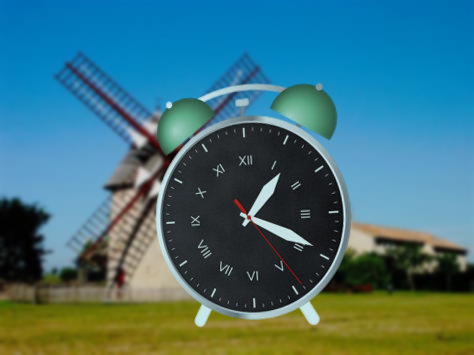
1:19:24
